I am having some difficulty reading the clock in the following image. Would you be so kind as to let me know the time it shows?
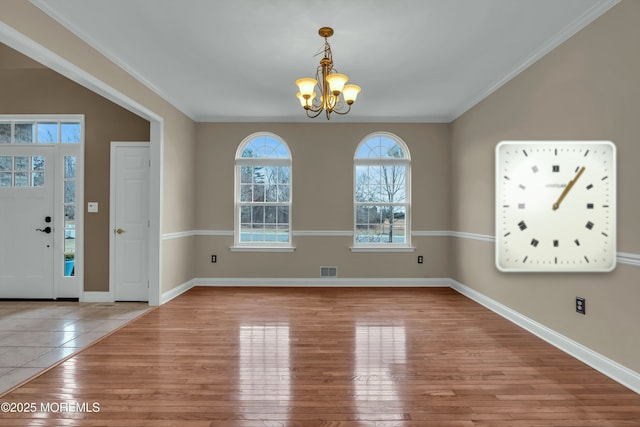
1:06
